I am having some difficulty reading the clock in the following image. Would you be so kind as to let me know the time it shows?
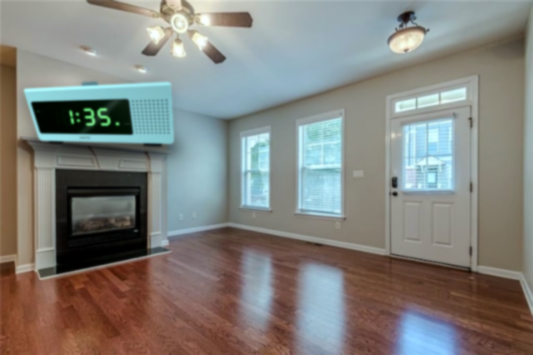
1:35
